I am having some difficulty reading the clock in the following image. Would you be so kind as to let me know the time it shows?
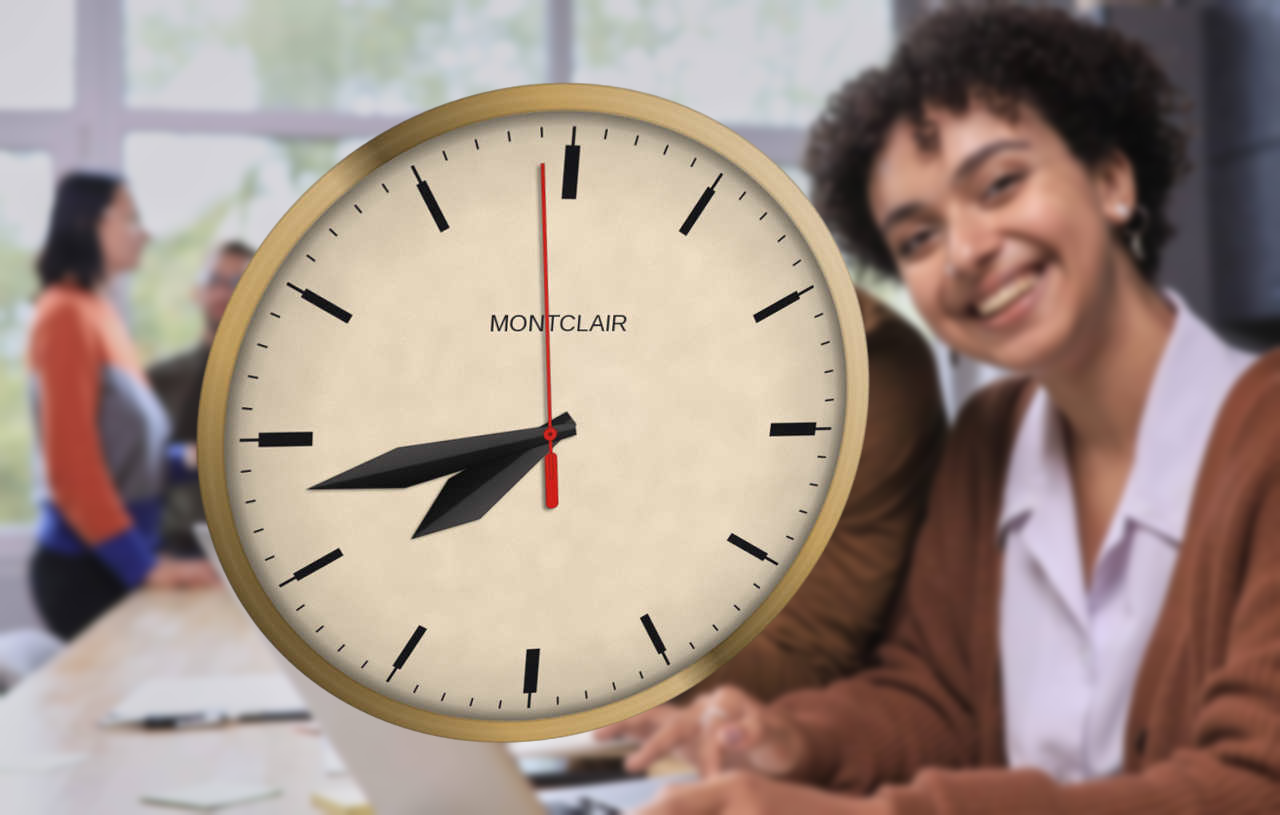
7:42:59
